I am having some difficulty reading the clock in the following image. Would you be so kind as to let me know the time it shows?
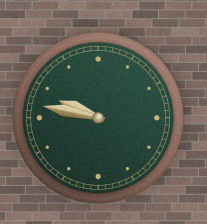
9:47
